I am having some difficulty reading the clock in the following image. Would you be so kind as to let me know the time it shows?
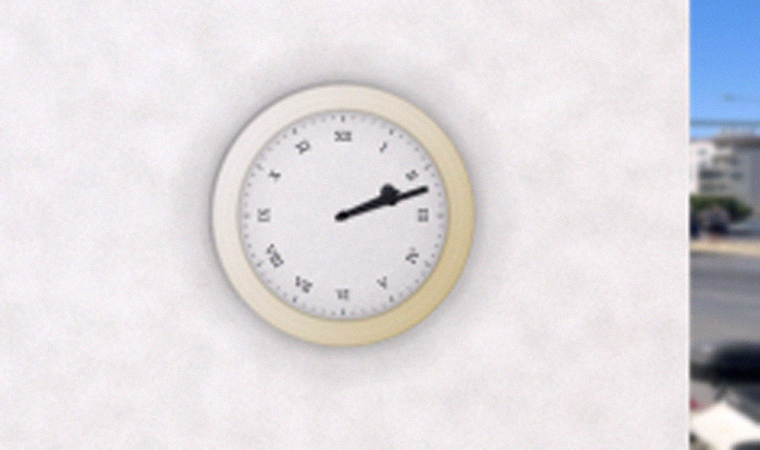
2:12
